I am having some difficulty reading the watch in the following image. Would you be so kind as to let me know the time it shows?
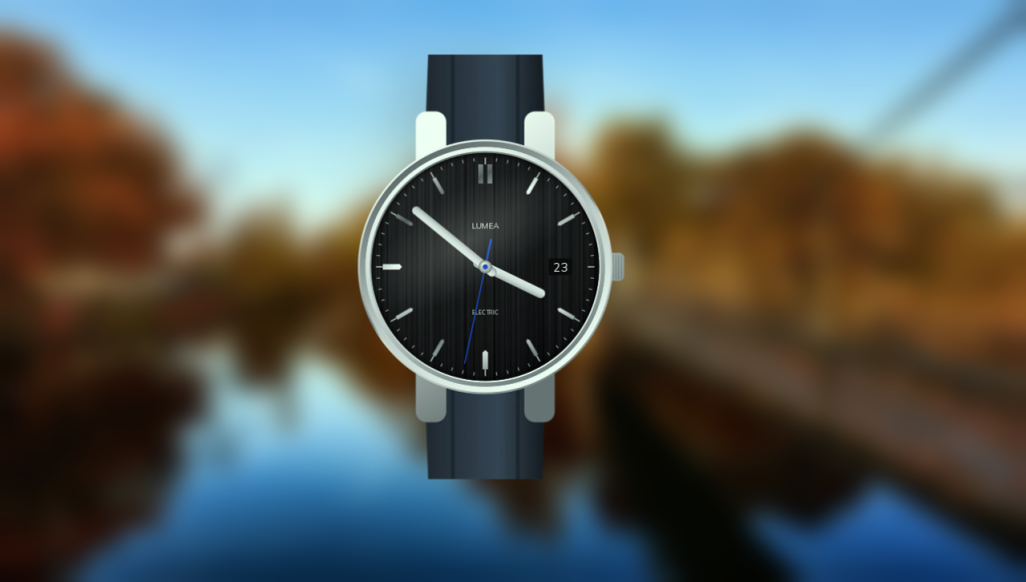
3:51:32
